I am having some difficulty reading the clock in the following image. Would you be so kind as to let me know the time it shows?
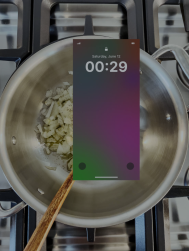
0:29
